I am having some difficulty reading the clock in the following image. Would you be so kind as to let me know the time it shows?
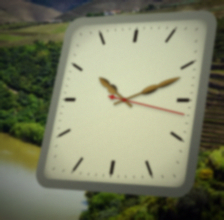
10:11:17
